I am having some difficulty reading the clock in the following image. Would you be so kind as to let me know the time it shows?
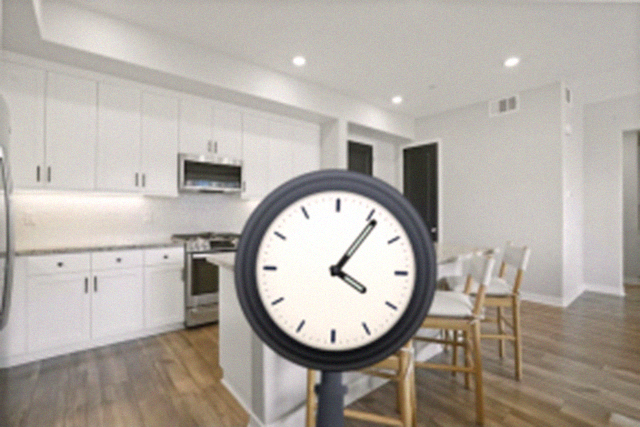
4:06
